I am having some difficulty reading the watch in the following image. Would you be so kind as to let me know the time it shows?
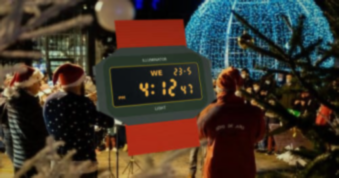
4:12:47
